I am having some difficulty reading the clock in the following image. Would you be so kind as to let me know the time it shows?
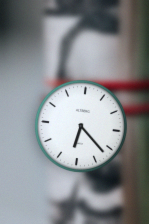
6:22
